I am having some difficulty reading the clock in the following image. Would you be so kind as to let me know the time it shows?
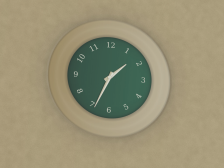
1:34
